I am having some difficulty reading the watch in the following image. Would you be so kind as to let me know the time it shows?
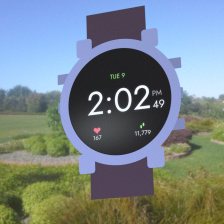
2:02:49
